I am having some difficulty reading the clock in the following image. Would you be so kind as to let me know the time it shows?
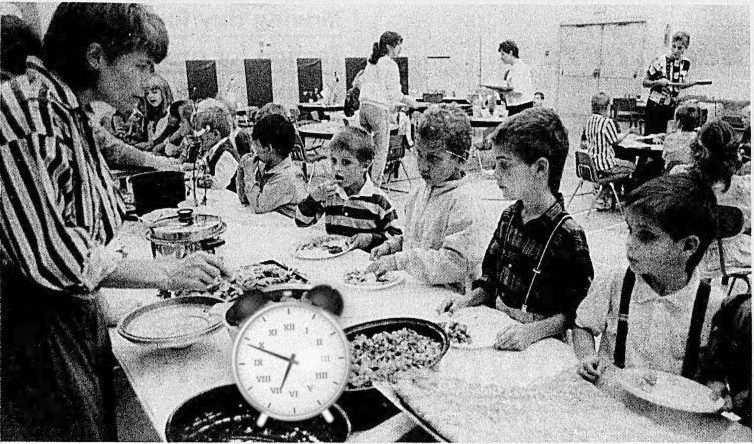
6:49
